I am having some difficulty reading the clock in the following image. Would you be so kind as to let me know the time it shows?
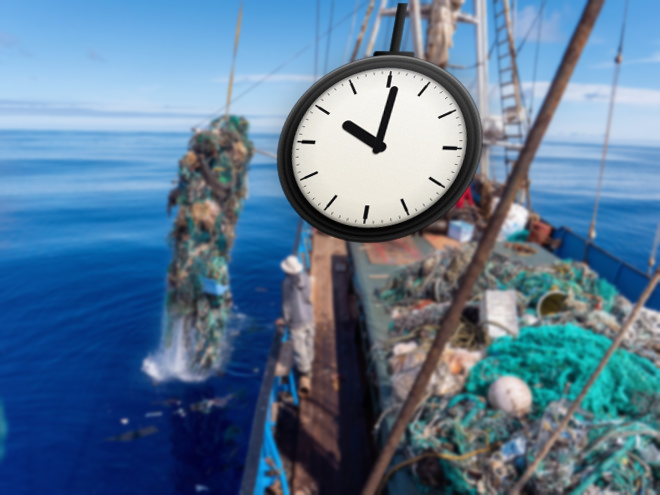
10:01
